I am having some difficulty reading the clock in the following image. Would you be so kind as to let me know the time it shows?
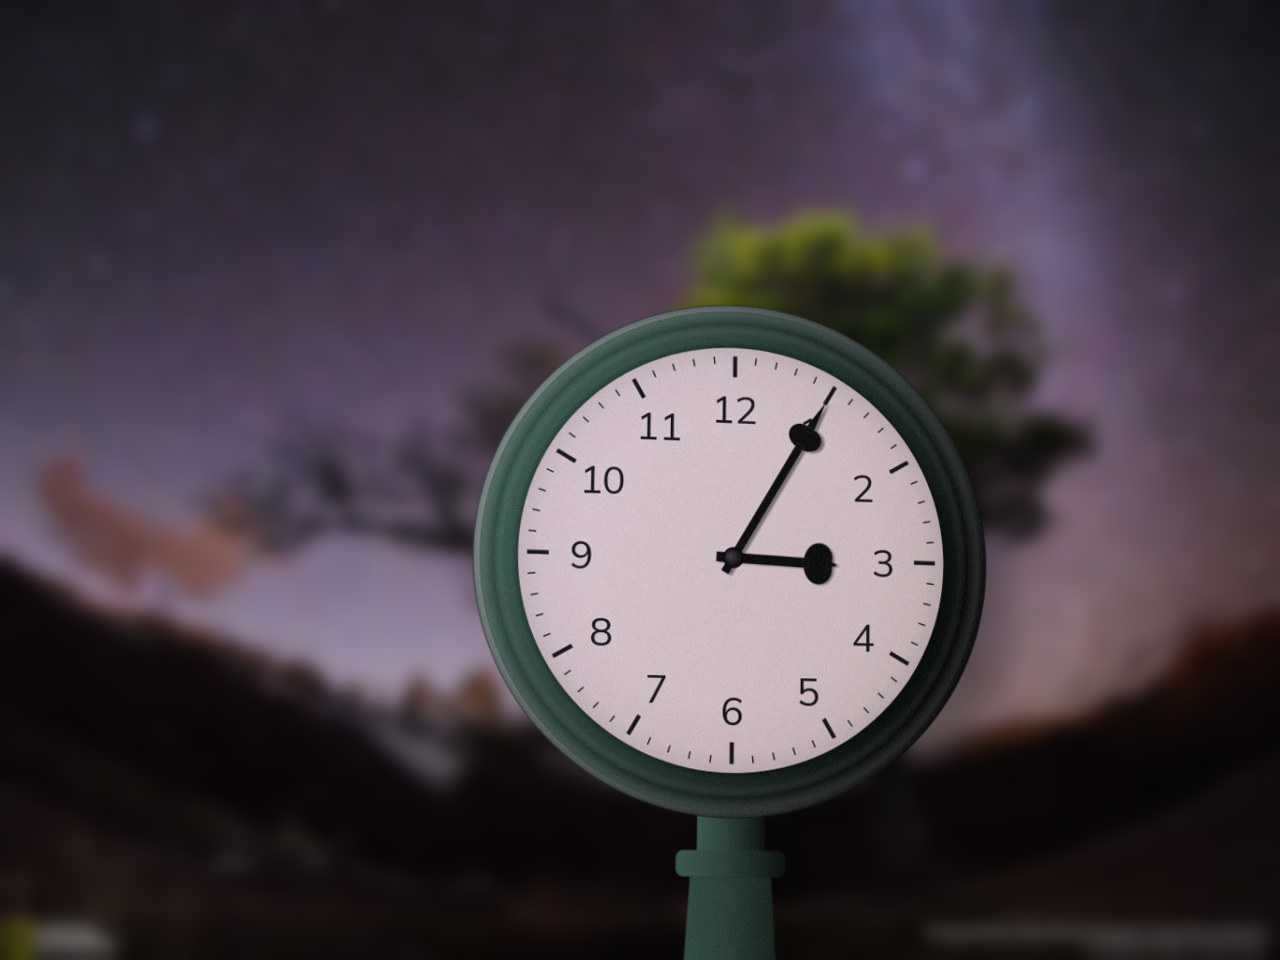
3:05
